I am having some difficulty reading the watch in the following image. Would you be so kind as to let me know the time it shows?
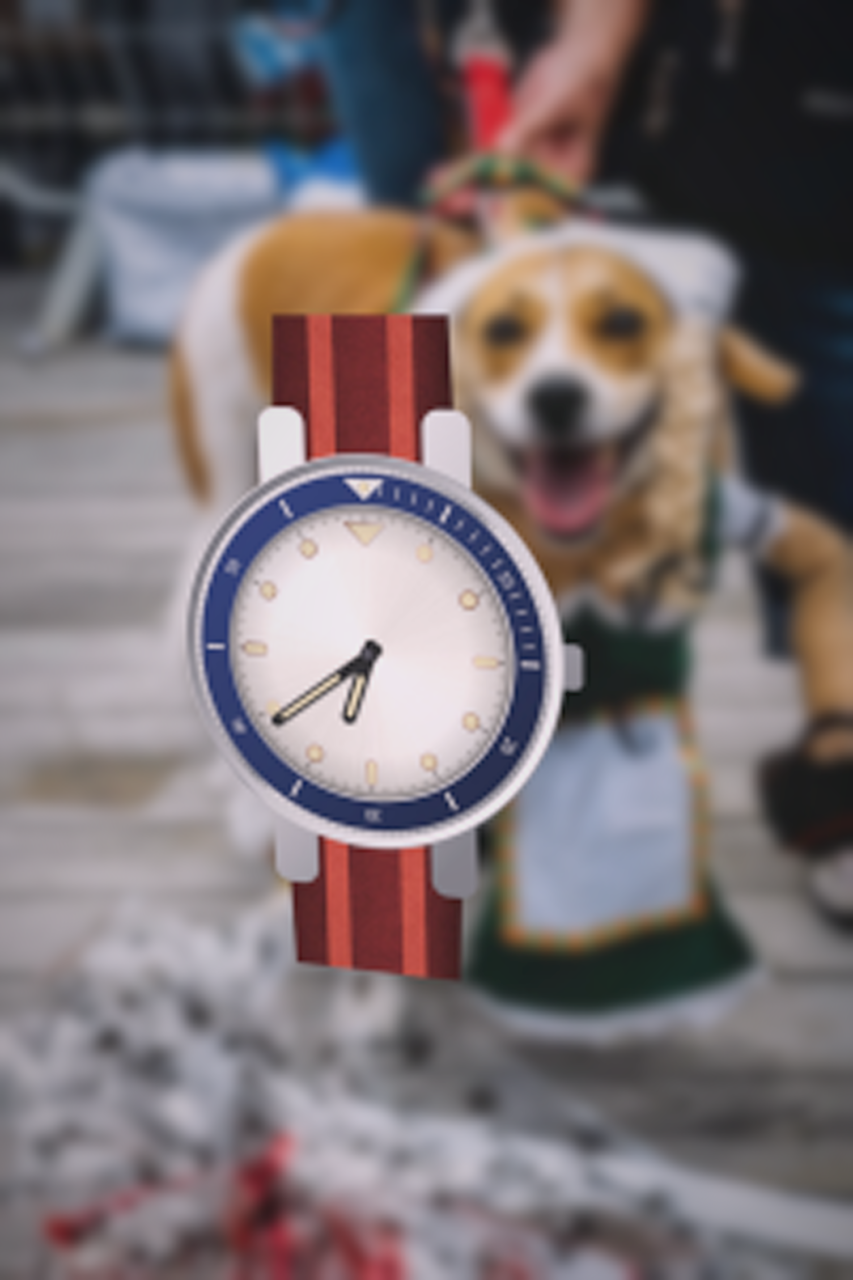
6:39
